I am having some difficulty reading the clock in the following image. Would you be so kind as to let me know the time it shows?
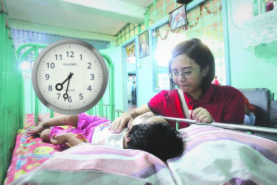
7:32
